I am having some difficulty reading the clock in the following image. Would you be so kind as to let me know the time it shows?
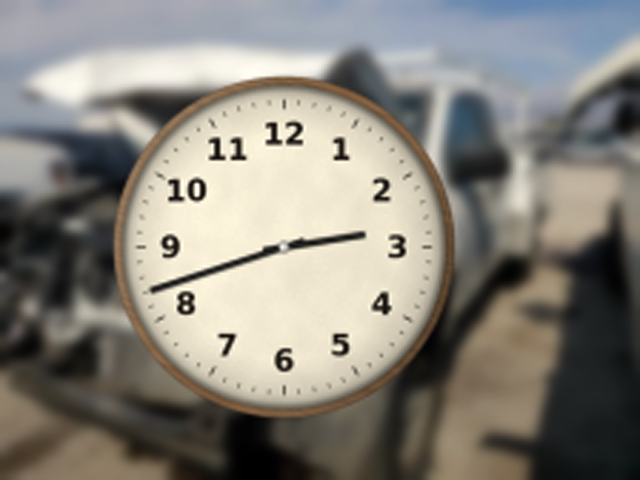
2:42
